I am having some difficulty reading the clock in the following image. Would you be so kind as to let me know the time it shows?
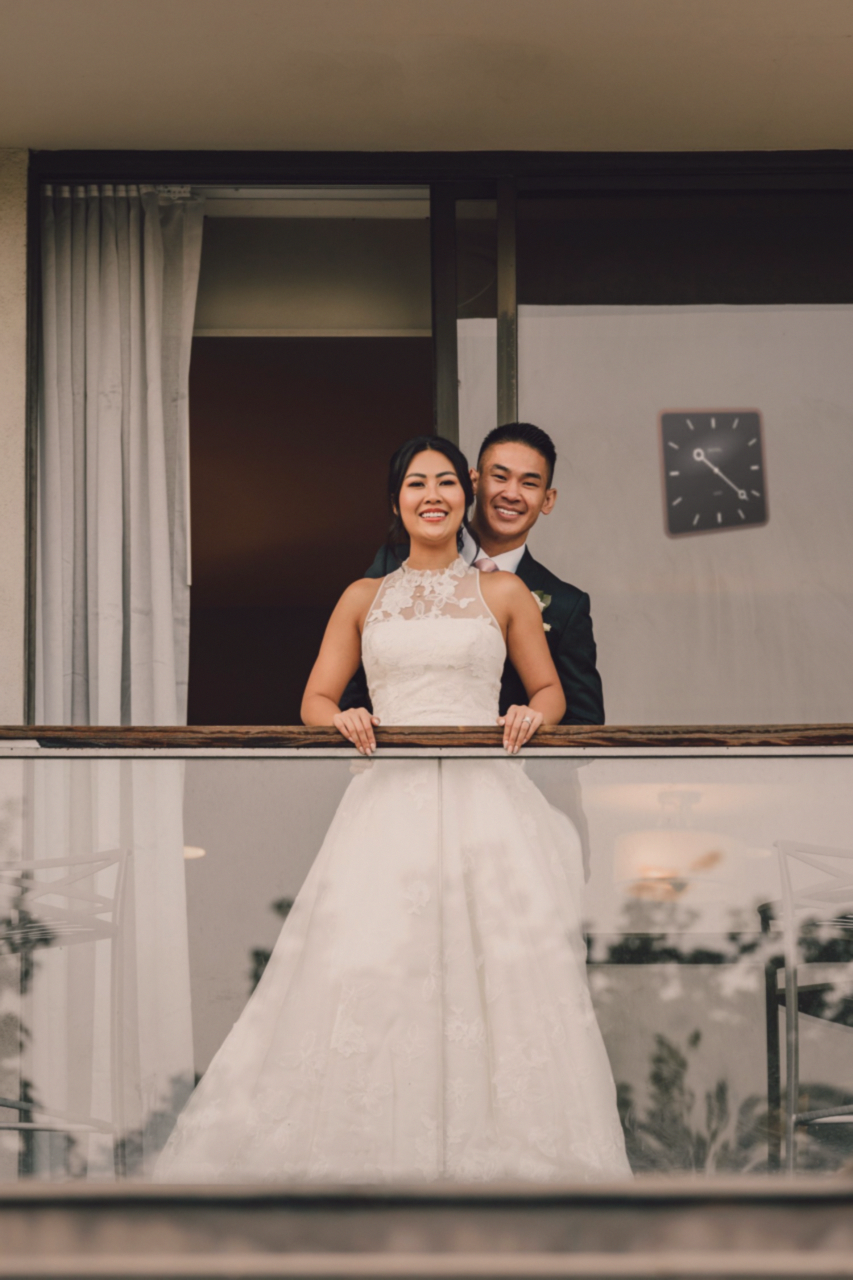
10:22
